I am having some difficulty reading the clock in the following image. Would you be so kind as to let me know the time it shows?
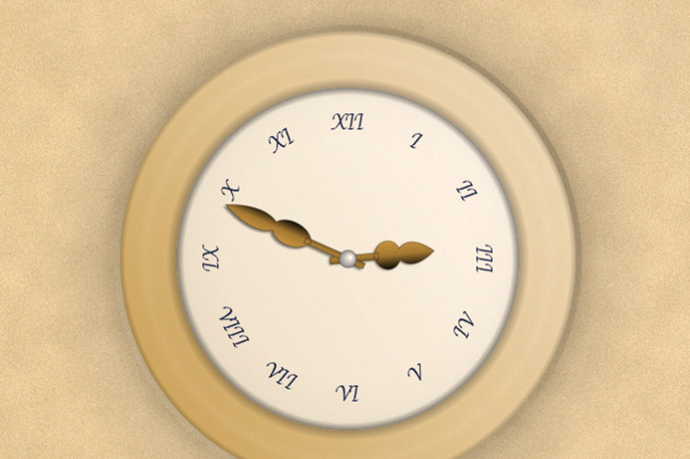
2:49
